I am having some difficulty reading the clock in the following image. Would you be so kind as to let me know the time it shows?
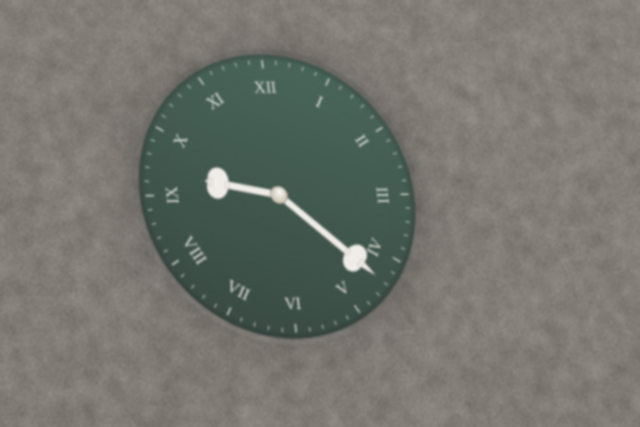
9:22
